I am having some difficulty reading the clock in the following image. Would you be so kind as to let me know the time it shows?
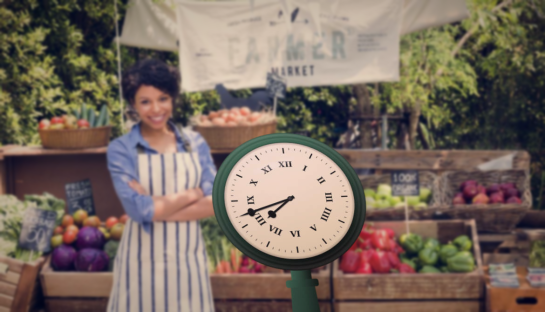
7:42
